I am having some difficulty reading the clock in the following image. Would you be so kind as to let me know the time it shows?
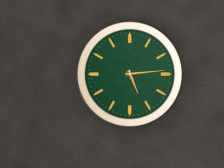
5:14
